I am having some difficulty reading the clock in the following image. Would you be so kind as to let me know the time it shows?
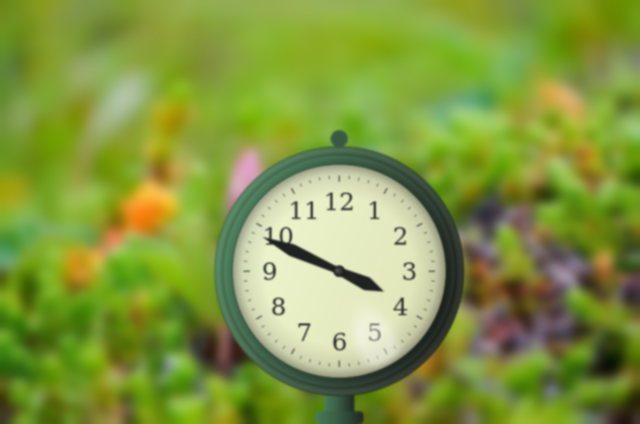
3:49
